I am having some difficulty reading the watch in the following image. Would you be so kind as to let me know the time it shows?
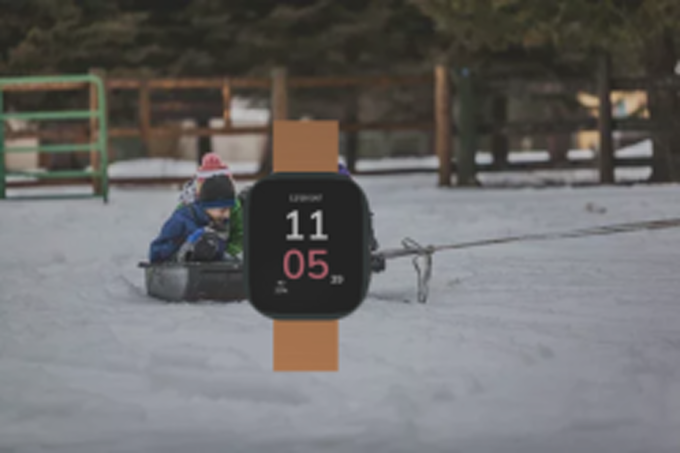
11:05
